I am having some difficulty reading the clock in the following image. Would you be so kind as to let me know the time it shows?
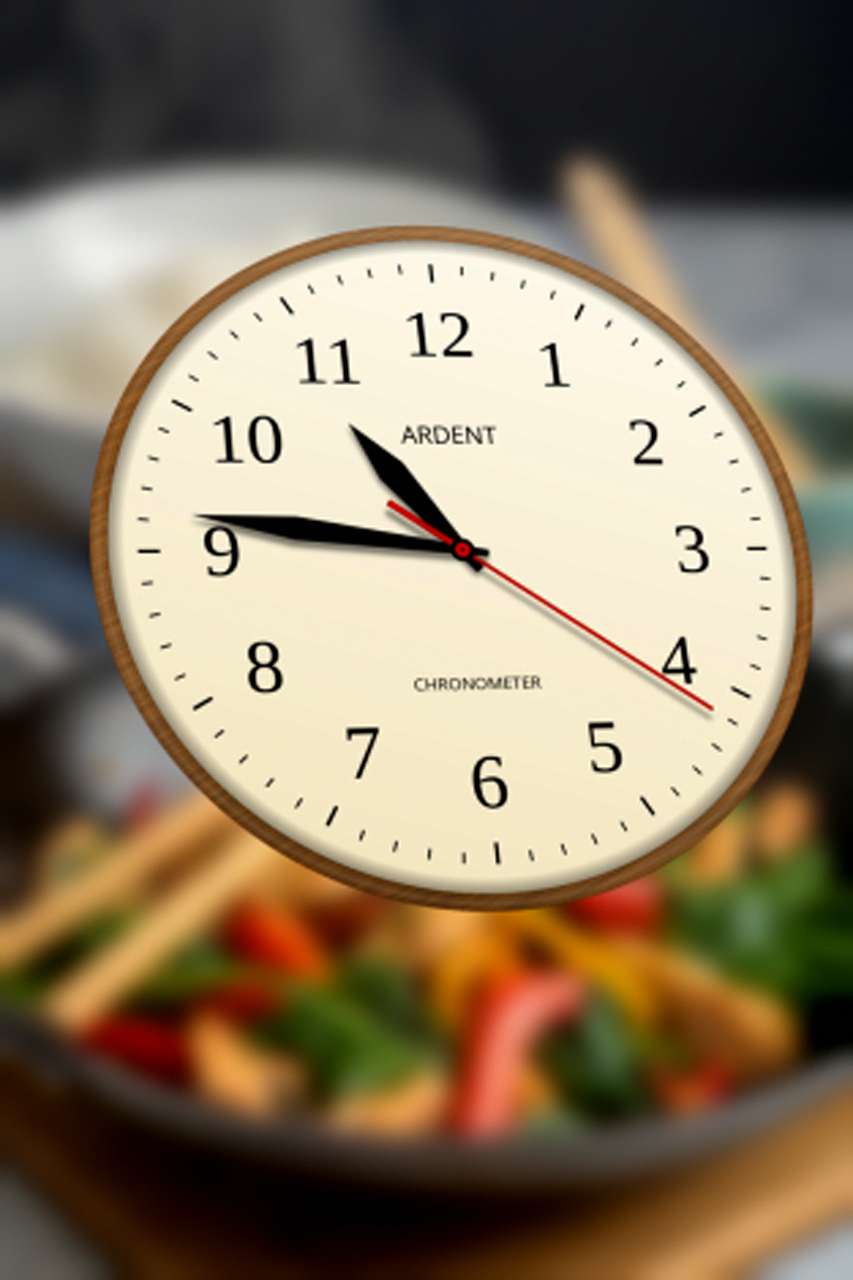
10:46:21
